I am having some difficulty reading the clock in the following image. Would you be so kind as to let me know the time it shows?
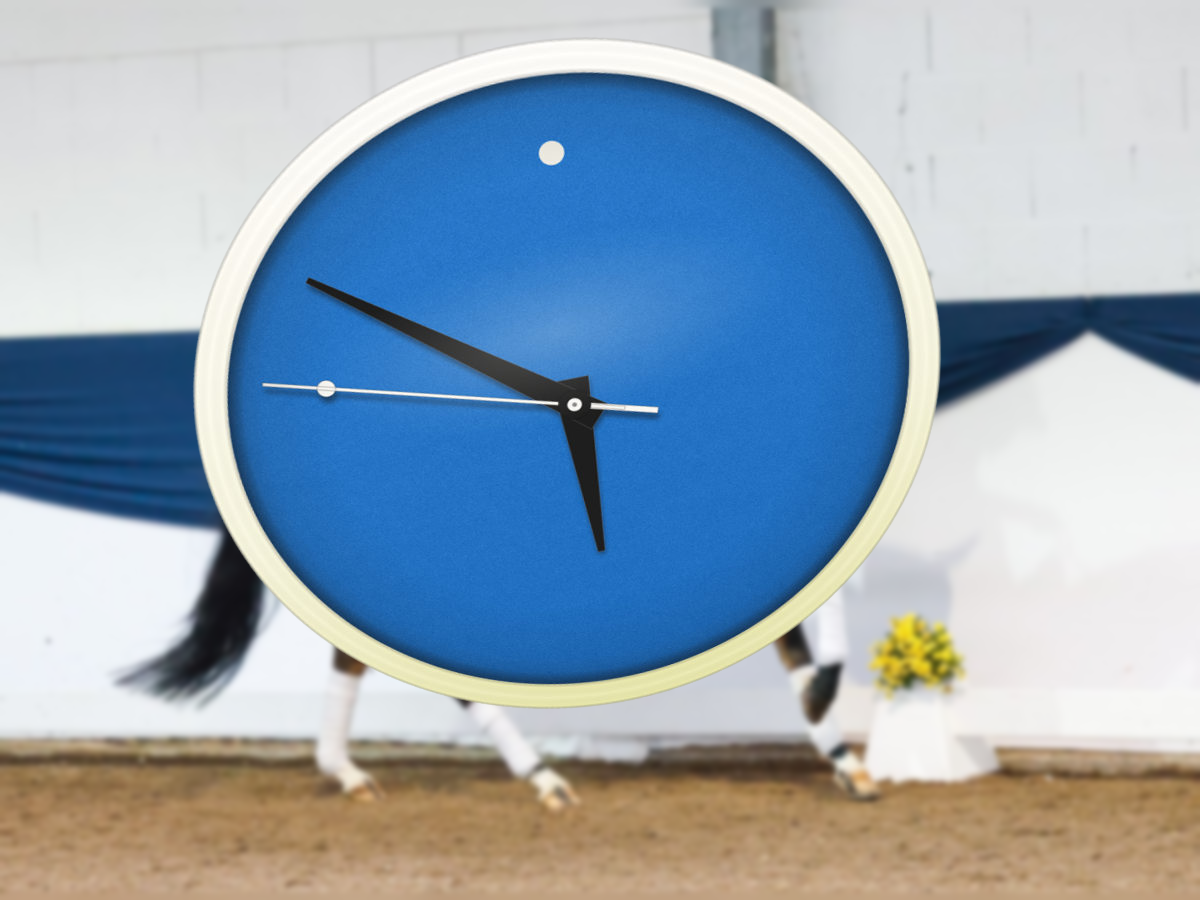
5:50:47
